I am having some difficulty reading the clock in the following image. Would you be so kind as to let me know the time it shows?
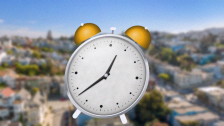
12:38
